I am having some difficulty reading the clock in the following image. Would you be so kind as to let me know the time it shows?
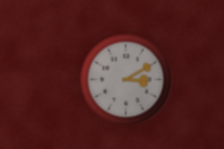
3:10
